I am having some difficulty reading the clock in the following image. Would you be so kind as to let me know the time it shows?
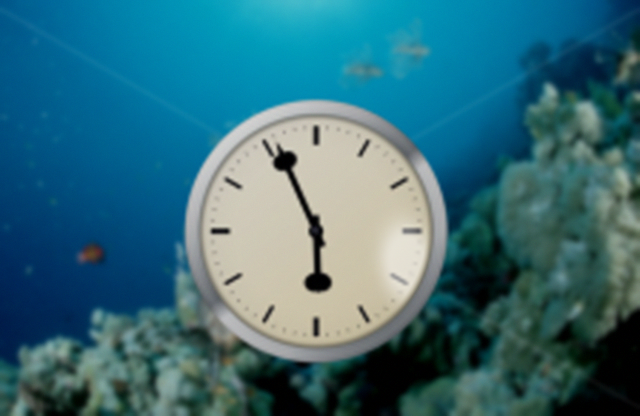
5:56
